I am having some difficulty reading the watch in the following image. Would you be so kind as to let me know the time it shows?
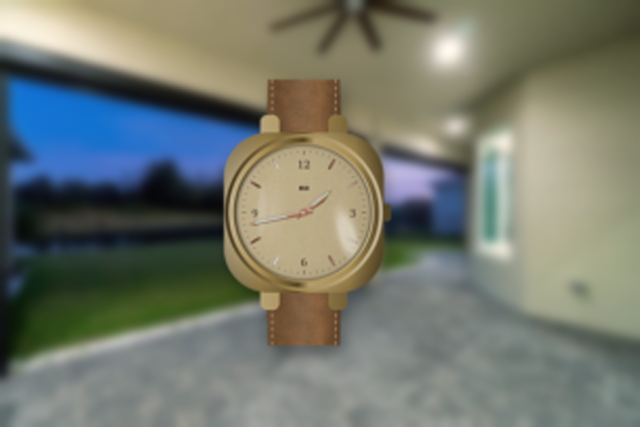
1:43
